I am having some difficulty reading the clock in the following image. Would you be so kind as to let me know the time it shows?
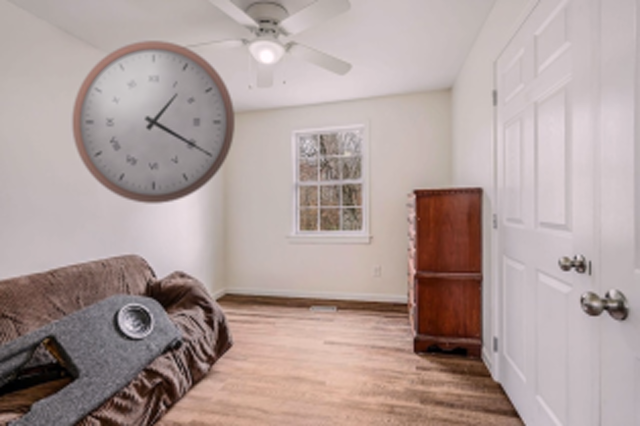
1:20
